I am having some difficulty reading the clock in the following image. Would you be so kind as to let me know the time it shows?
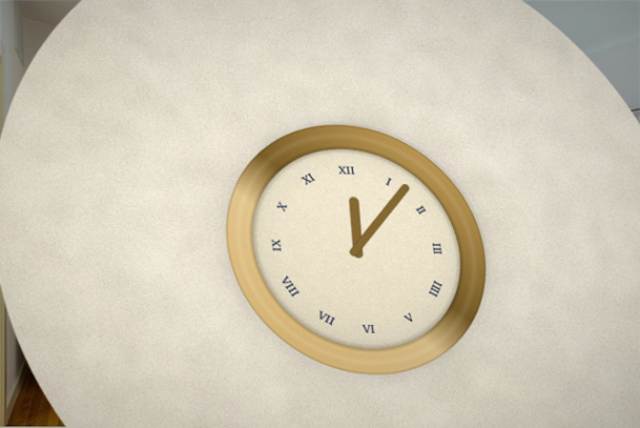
12:07
